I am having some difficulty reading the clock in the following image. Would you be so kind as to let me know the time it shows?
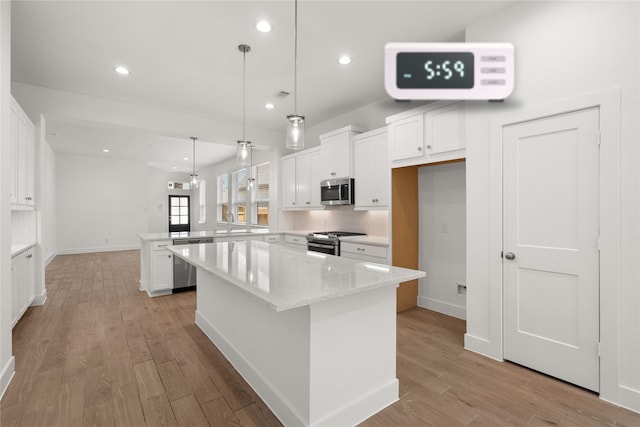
5:59
